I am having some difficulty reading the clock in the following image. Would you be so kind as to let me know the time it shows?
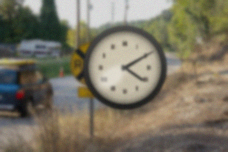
4:10
